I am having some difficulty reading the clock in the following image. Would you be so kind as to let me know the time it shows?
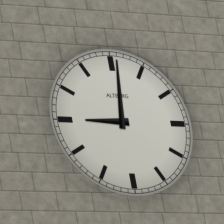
9:01
